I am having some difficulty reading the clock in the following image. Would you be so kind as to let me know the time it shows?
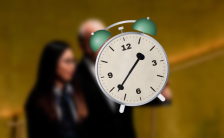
1:38
